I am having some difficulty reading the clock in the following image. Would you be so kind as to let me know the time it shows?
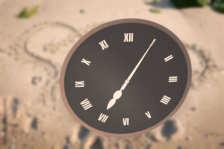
7:05
